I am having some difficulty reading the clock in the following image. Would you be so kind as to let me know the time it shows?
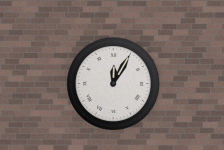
12:05
